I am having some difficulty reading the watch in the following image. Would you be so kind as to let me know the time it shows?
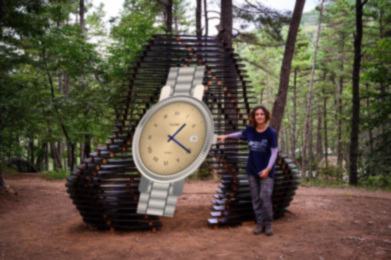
1:20
